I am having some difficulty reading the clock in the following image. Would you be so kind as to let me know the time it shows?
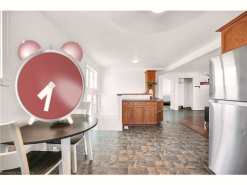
7:32
